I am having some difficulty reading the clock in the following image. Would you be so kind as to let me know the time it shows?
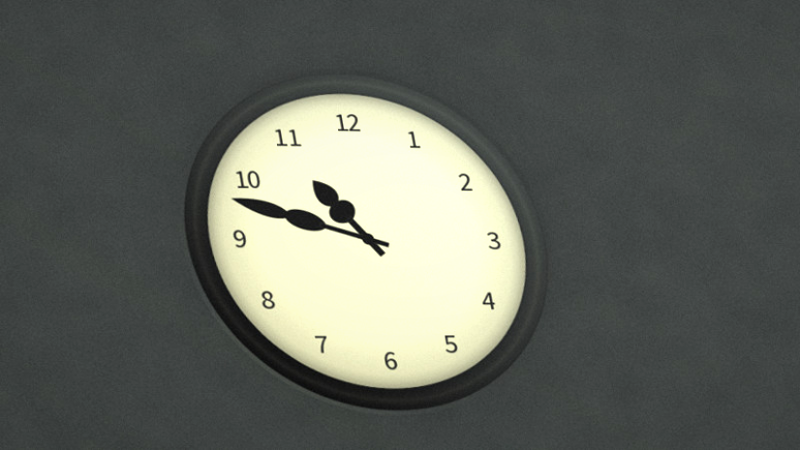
10:48
